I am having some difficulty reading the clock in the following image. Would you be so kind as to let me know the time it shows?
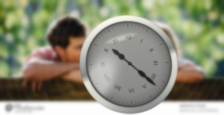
10:22
